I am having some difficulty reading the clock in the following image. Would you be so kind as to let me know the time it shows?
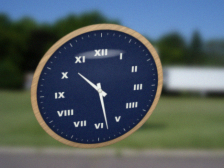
10:28
